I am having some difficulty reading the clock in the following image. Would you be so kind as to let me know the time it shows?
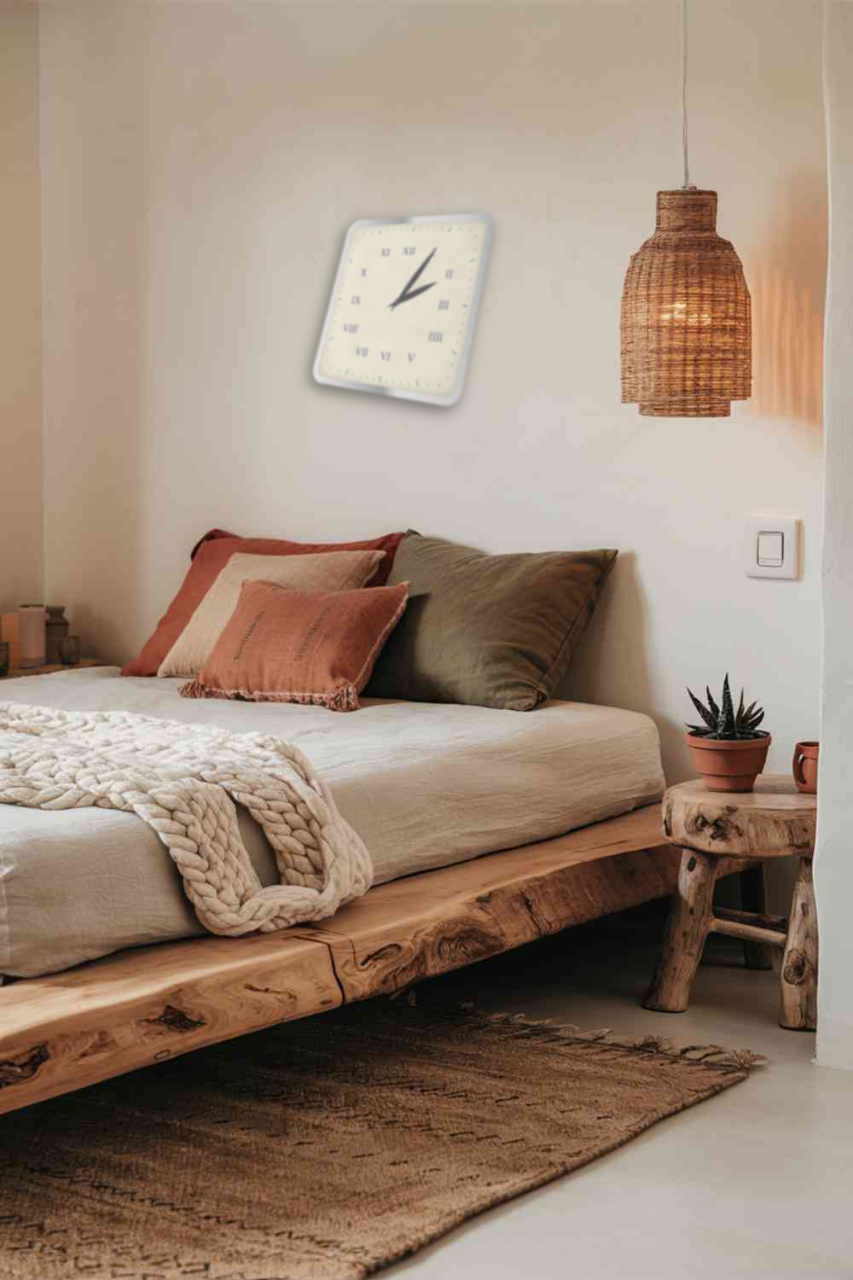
2:05
